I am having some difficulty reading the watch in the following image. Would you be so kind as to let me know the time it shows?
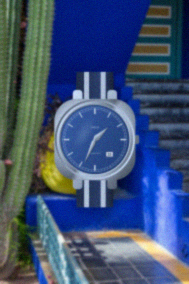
1:34
